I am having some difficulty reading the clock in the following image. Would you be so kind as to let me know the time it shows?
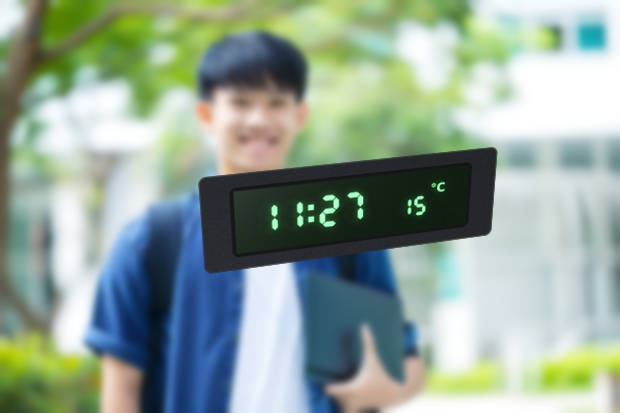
11:27
